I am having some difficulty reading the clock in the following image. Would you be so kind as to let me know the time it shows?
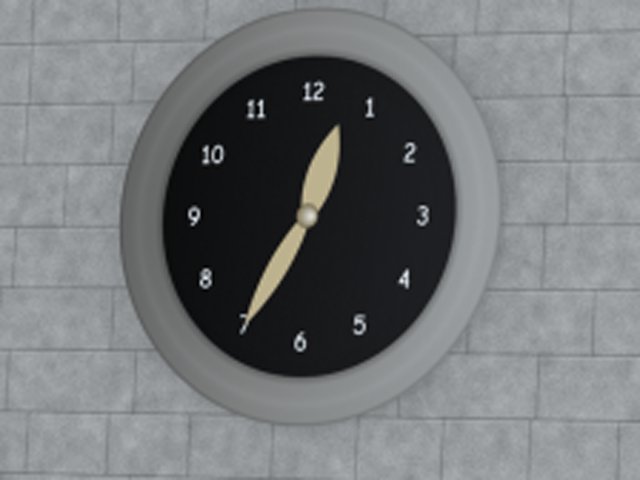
12:35
